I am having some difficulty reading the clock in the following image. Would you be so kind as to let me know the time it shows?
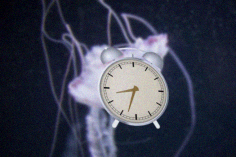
8:33
